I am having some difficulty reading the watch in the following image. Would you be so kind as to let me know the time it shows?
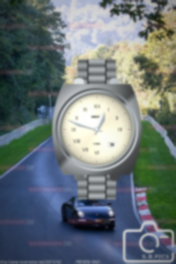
12:48
